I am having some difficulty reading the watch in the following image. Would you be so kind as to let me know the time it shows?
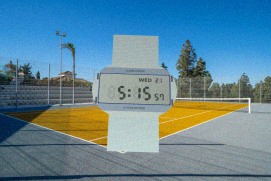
5:15:57
